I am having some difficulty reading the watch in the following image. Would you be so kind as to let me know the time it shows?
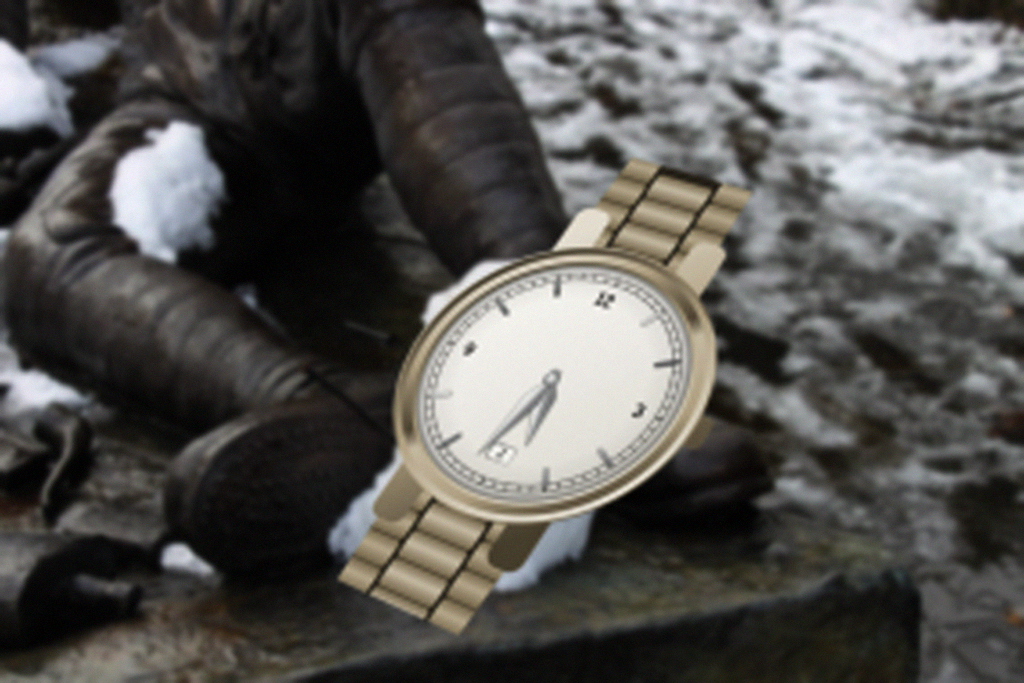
5:32
